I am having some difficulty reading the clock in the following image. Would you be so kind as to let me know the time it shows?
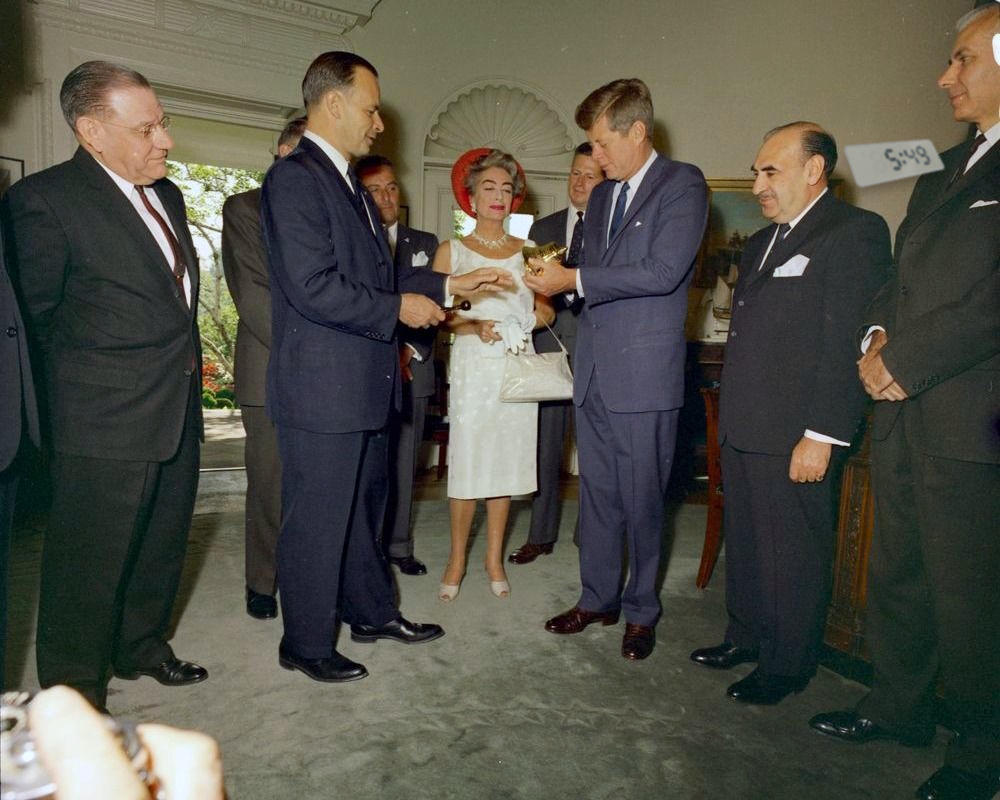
5:49
